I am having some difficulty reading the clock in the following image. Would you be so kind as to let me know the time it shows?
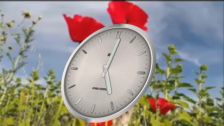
5:01
